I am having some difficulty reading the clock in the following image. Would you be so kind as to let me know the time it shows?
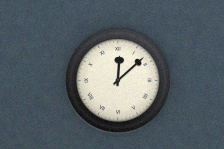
12:08
